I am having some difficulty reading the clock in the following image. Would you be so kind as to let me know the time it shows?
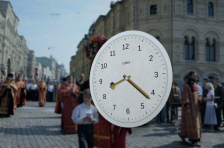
8:22
